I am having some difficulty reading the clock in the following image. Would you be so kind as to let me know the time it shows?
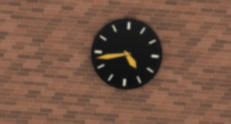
4:43
